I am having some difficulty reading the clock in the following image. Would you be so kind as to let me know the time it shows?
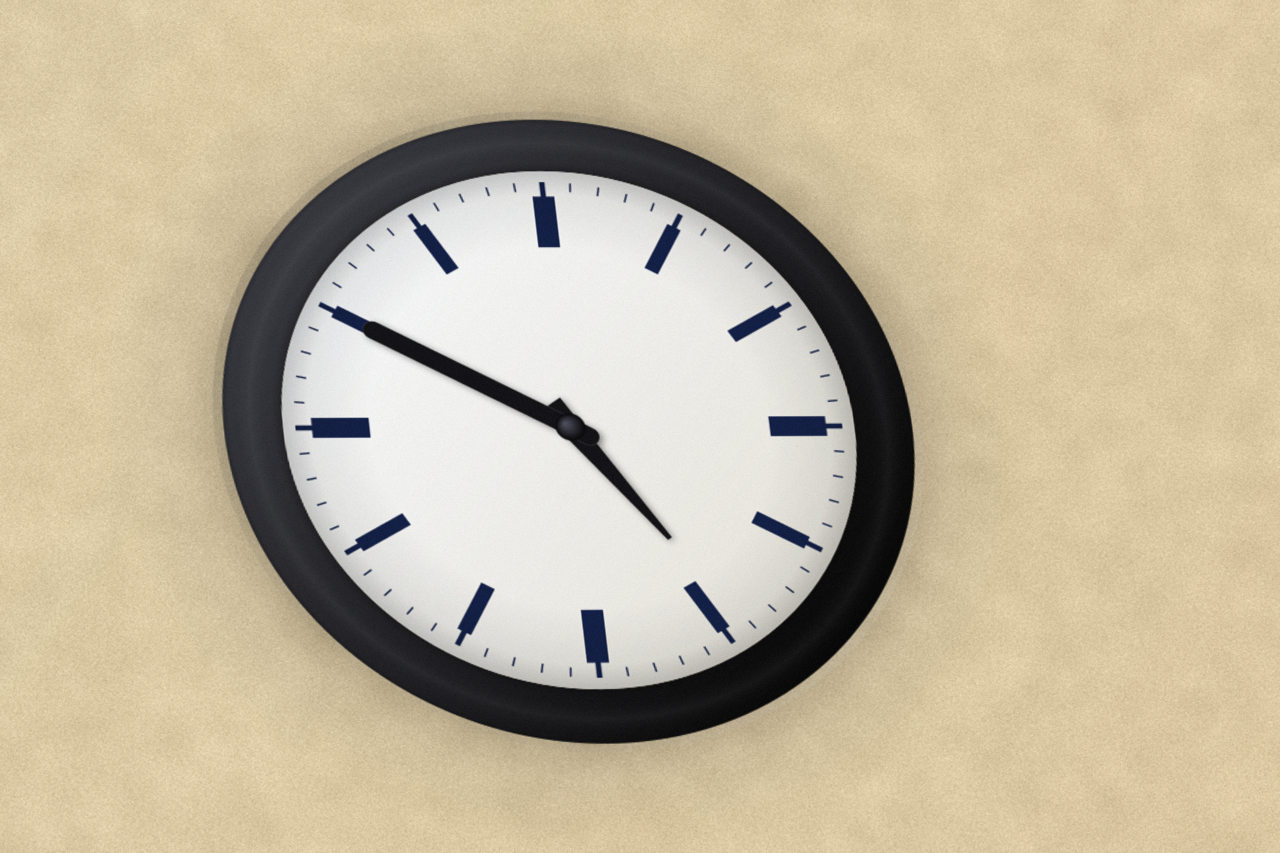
4:50
